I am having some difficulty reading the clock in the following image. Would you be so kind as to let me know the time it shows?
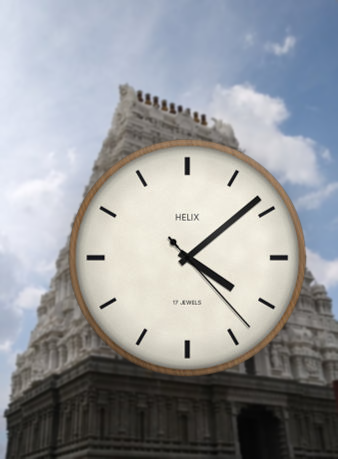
4:08:23
